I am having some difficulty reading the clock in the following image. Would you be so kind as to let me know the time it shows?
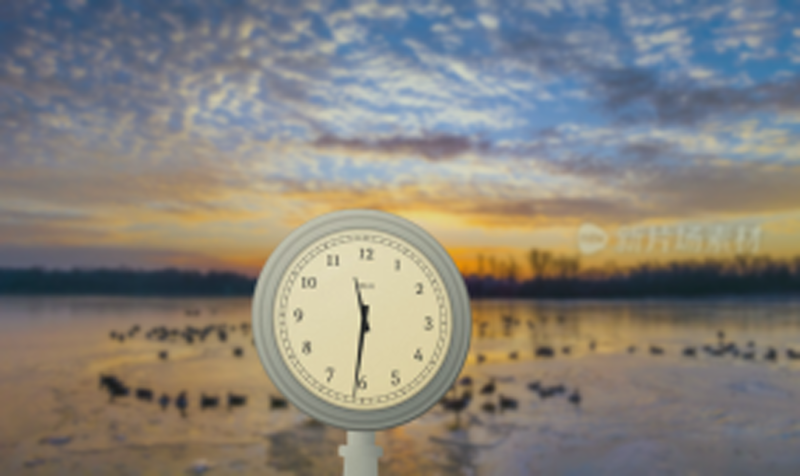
11:31
